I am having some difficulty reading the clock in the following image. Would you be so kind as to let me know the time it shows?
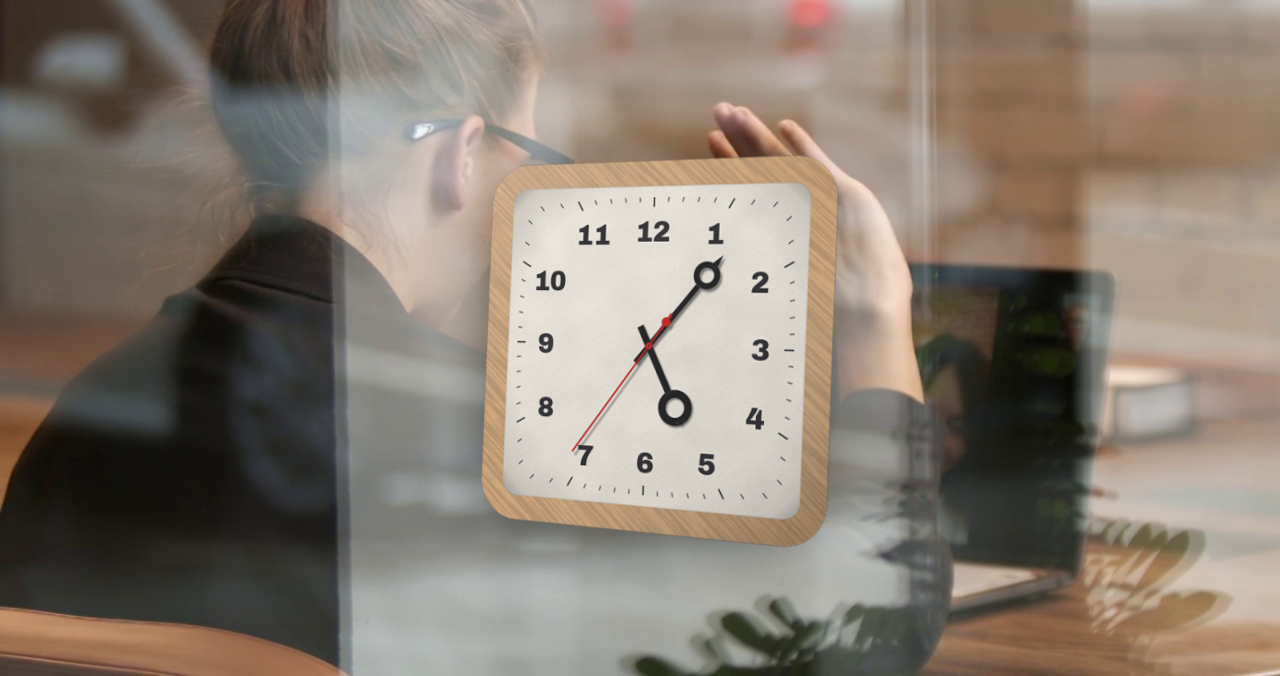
5:06:36
